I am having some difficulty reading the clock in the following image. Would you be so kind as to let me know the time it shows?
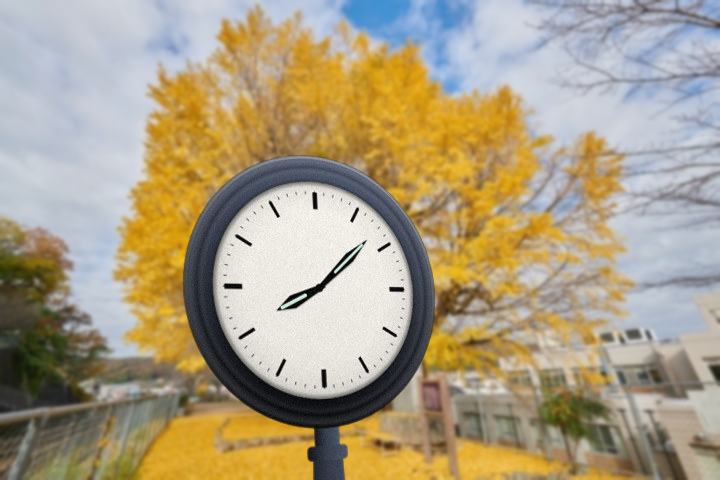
8:08
